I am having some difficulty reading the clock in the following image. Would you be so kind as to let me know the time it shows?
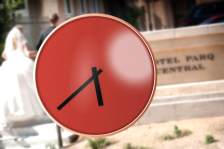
5:38
